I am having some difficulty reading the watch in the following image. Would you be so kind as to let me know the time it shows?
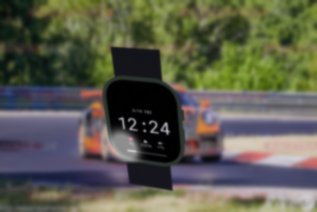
12:24
